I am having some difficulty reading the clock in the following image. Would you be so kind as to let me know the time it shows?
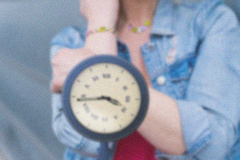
3:44
